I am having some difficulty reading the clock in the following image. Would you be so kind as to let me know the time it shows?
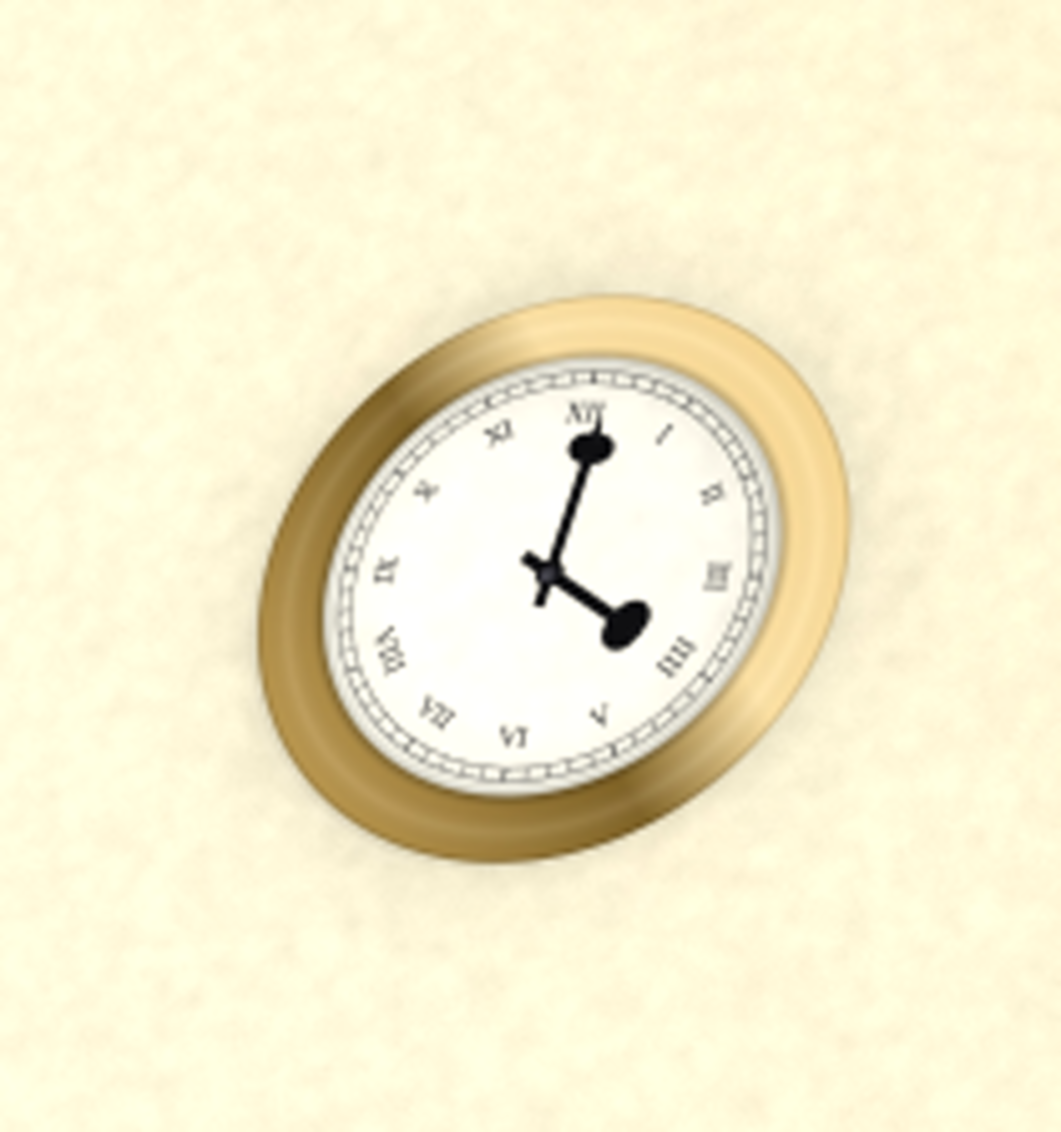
4:01
